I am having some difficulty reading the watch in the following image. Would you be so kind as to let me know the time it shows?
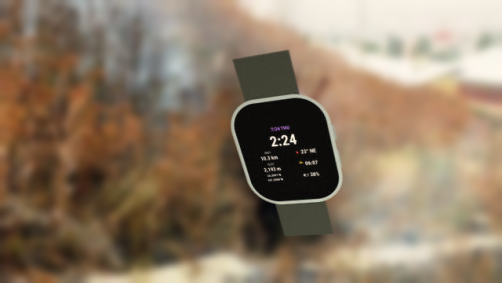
2:24
